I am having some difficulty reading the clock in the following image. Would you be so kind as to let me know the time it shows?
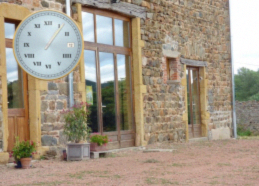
1:06
